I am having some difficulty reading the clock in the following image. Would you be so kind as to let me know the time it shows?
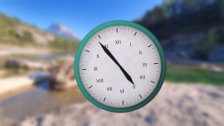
4:54
